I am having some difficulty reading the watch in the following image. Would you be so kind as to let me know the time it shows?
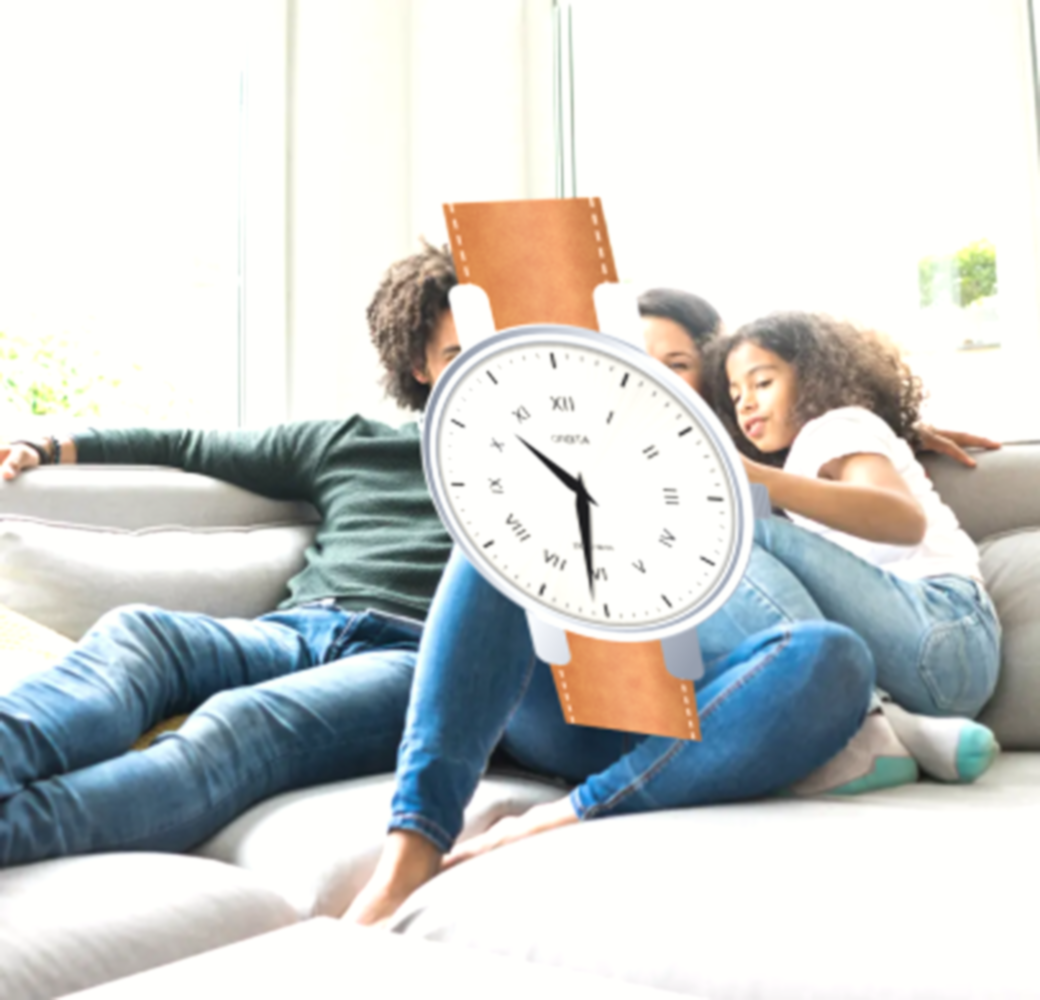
10:31
